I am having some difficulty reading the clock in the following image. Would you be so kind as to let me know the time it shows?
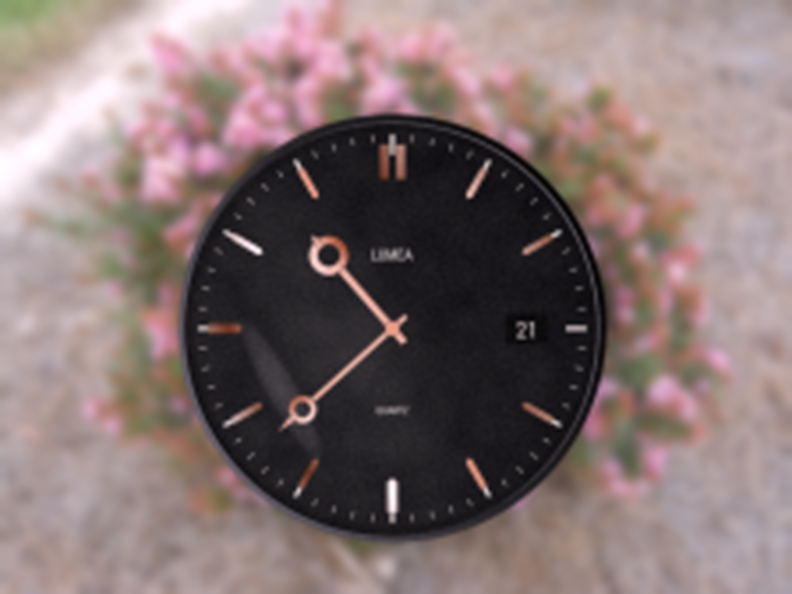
10:38
